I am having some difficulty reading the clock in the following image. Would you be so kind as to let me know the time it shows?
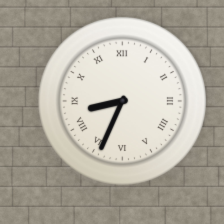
8:34
